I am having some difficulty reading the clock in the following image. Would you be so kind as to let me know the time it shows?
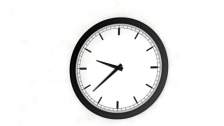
9:38
